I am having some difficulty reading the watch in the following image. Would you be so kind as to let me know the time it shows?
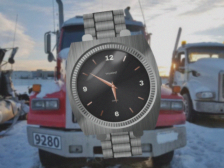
5:51
